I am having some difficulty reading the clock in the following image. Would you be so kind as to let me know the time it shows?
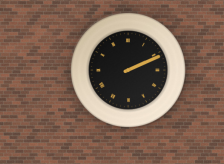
2:11
